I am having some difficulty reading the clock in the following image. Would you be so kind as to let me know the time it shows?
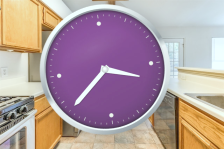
3:38
